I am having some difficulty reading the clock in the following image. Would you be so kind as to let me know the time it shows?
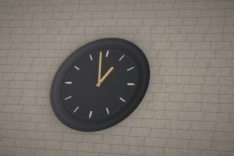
12:58
